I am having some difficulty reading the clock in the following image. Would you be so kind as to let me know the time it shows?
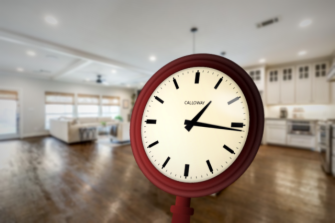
1:16
